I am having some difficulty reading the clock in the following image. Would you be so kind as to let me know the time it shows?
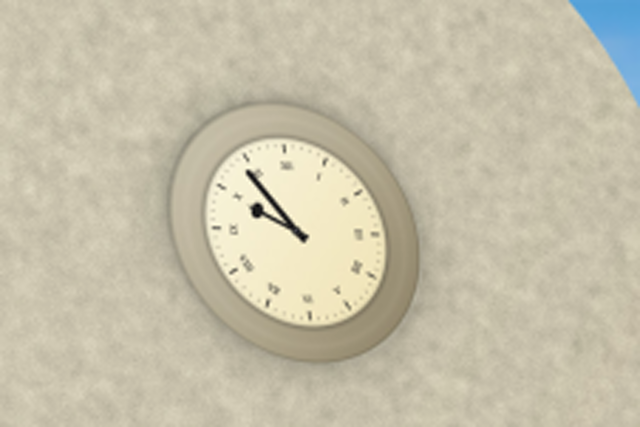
9:54
